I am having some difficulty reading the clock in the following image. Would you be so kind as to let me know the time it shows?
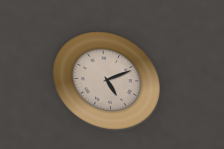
5:11
